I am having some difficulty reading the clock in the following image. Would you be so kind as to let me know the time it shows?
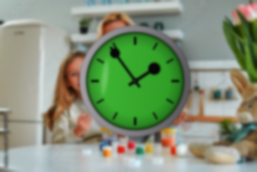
1:54
